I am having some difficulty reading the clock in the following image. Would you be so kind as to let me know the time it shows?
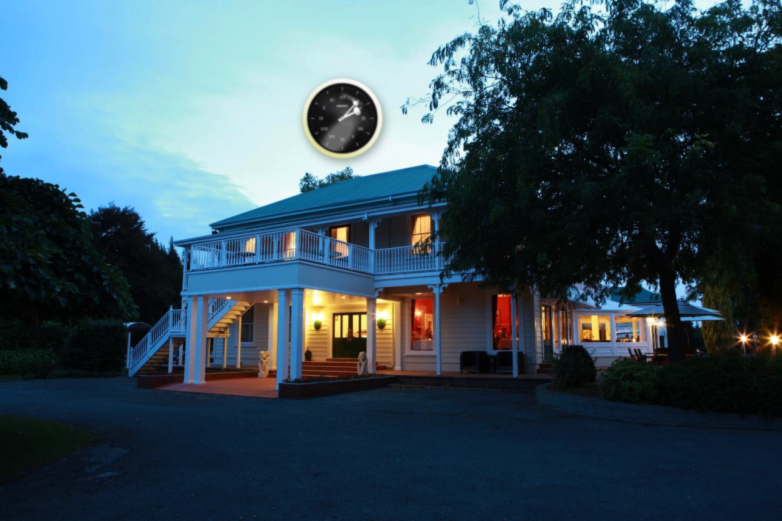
2:07
